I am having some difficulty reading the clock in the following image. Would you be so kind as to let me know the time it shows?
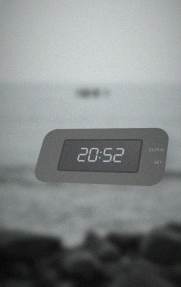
20:52
